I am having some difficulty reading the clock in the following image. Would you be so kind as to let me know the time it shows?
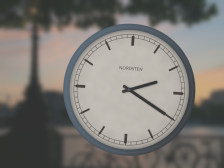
2:20
